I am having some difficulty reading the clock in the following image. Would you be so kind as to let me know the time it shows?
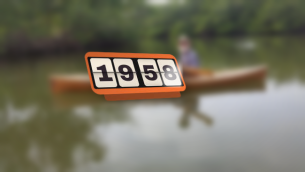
19:58
